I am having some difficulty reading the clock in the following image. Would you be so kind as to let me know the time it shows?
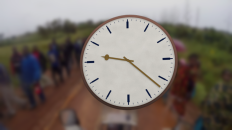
9:22
